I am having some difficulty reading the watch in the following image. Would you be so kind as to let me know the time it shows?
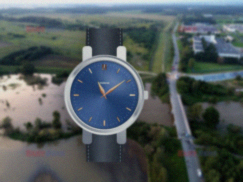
11:09
